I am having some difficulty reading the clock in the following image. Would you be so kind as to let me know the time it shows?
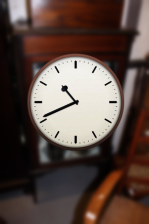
10:41
